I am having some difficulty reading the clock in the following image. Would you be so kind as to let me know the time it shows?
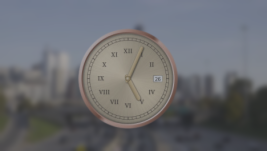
5:04
